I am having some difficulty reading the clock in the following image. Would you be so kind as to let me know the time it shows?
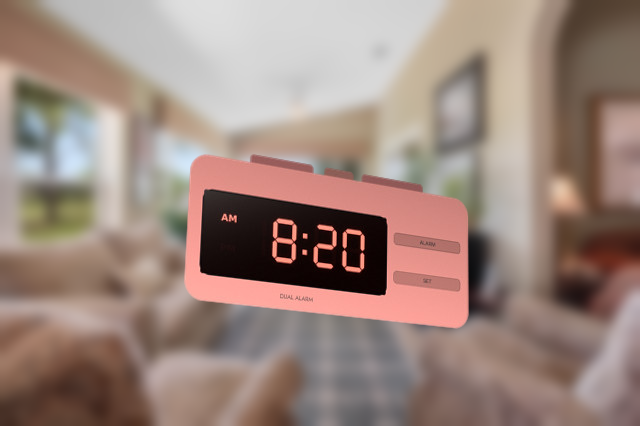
8:20
